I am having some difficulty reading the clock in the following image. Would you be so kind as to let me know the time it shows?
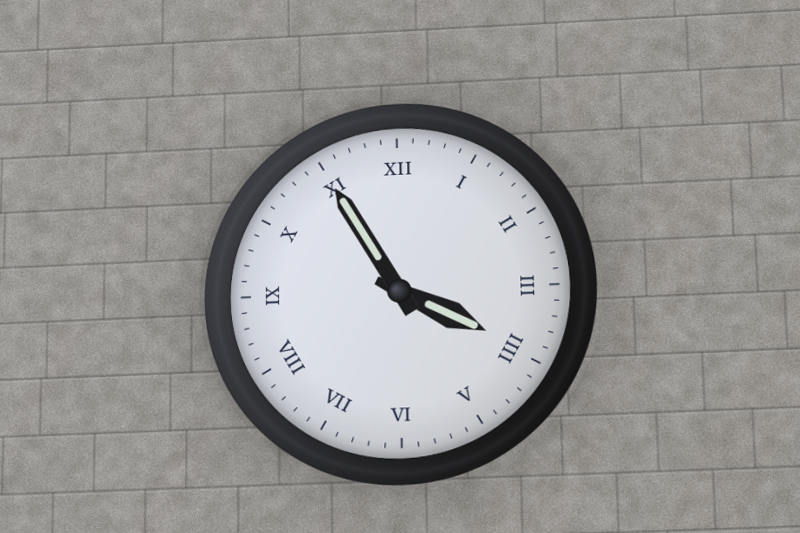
3:55
